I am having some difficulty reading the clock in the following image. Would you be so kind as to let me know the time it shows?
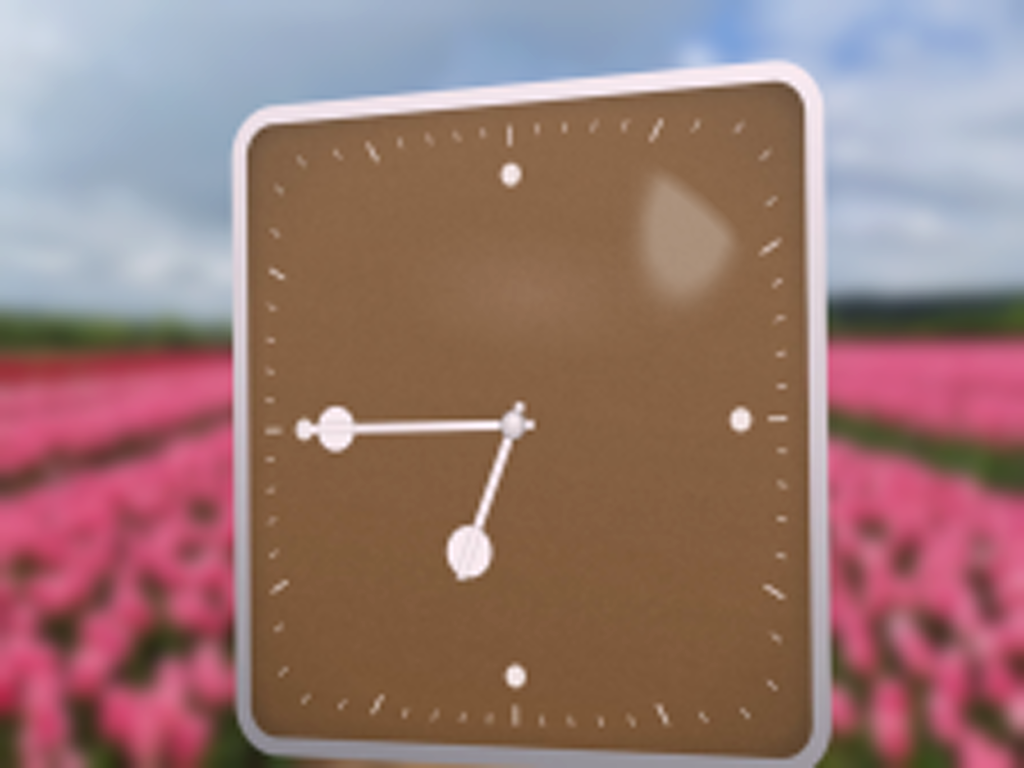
6:45
